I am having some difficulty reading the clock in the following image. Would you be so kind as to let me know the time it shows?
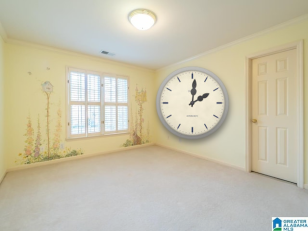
2:01
